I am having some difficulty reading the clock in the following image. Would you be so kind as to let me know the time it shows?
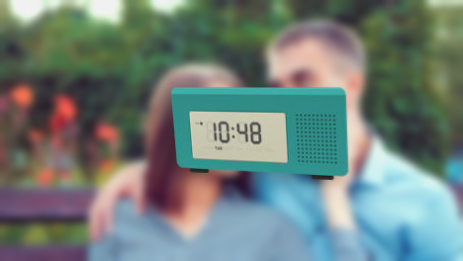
10:48
